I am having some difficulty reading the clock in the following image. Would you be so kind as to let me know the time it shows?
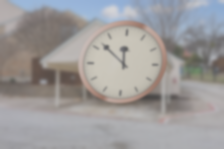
11:52
